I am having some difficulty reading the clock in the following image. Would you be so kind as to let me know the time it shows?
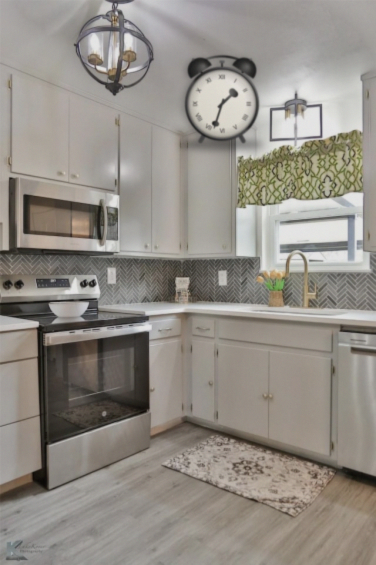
1:33
